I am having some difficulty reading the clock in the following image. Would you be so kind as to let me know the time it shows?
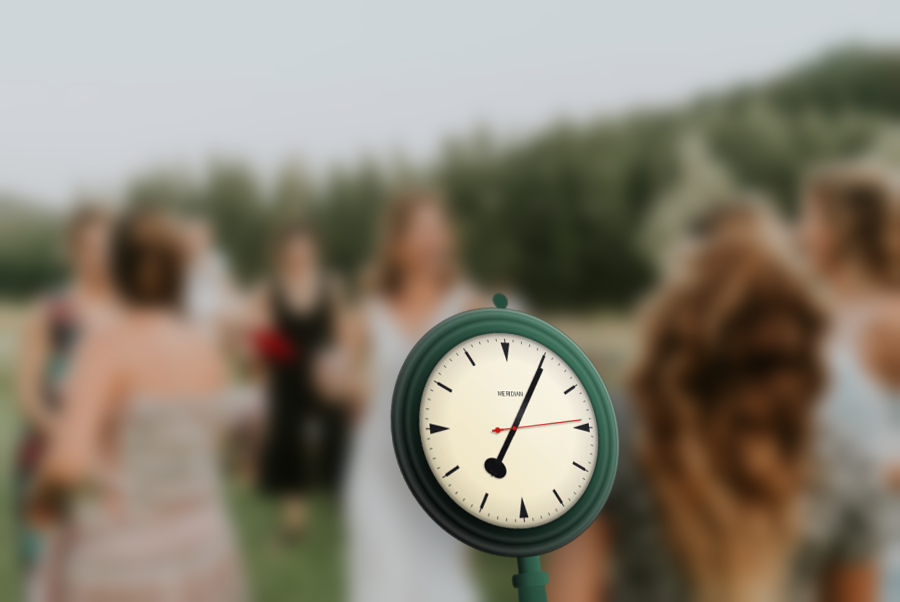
7:05:14
